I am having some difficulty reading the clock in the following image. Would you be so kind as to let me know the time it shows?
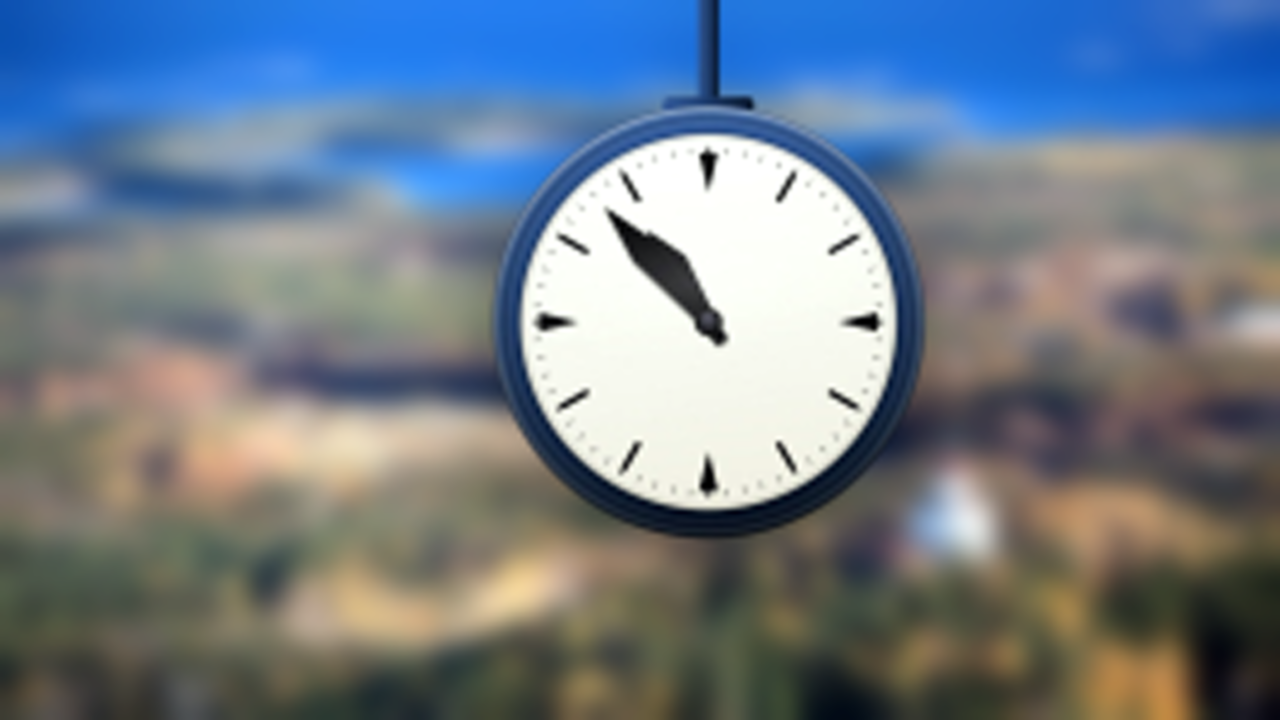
10:53
